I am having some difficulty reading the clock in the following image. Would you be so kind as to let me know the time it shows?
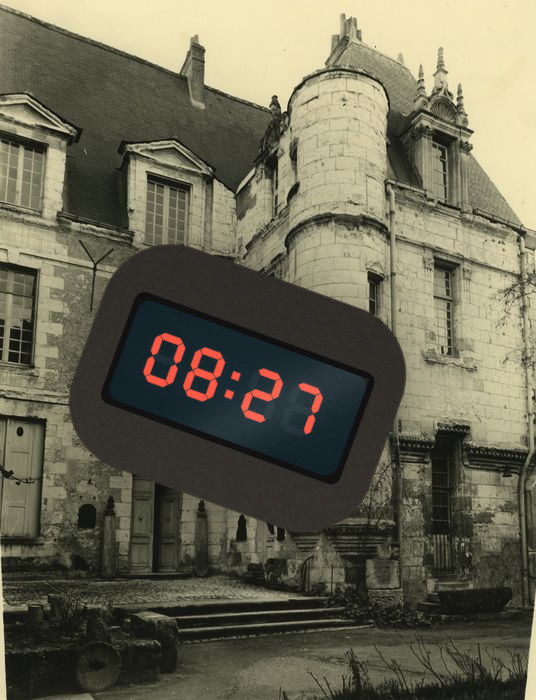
8:27
